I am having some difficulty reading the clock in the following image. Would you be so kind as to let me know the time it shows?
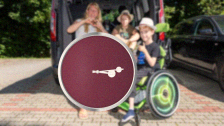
3:14
